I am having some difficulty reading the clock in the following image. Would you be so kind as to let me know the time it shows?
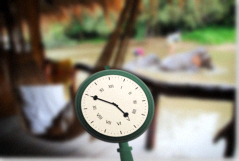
4:50
